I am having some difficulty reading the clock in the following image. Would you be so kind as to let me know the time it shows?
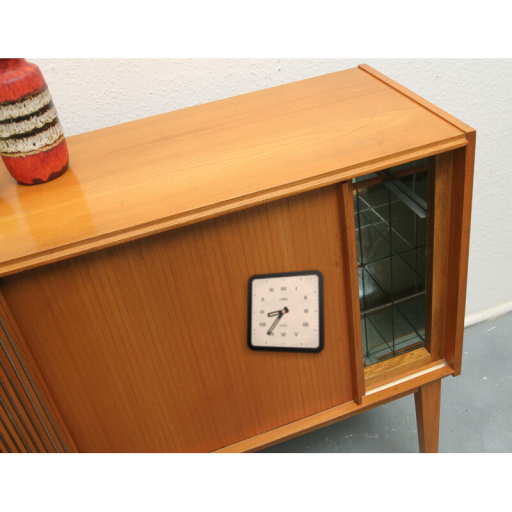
8:36
